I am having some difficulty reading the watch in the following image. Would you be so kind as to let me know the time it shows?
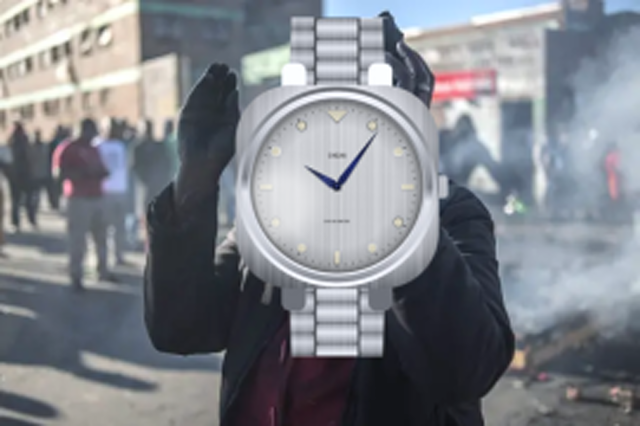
10:06
